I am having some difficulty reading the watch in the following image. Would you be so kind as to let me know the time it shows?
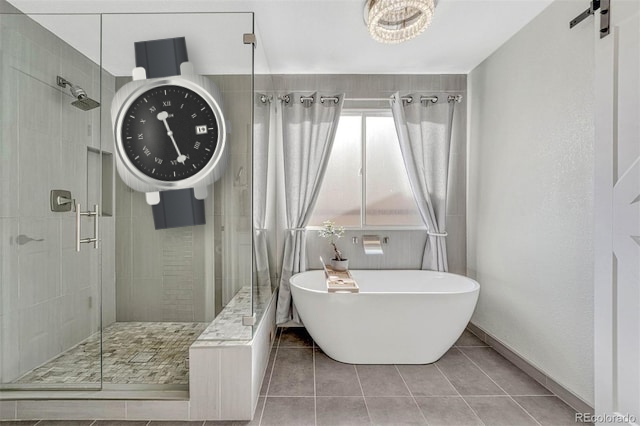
11:27
